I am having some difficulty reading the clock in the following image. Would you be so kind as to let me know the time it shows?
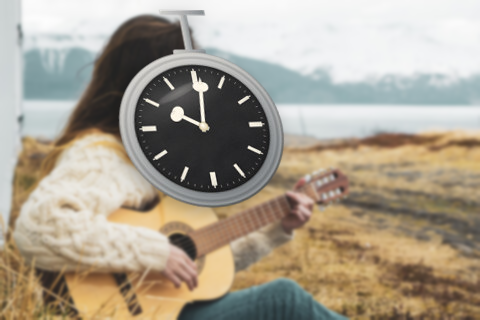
10:01
